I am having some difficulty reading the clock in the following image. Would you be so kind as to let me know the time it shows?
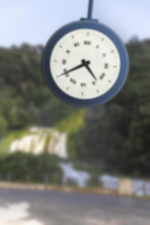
4:40
